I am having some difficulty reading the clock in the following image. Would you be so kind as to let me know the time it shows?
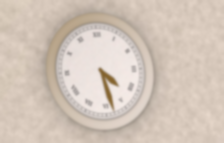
4:28
